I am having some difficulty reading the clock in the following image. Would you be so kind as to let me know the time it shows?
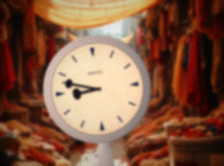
8:48
